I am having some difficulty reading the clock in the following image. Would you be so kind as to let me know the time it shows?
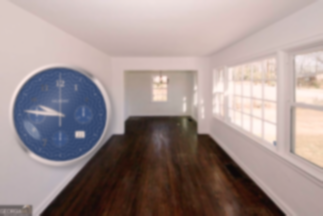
9:46
